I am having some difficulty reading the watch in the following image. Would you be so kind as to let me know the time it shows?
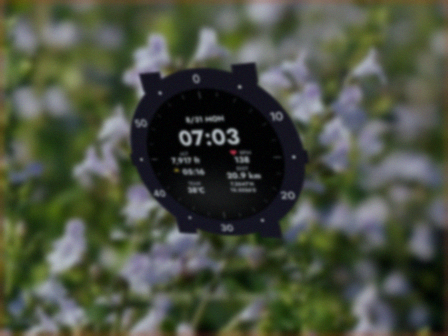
7:03
